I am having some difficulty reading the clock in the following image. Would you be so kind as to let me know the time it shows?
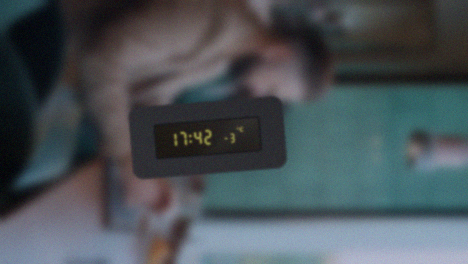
17:42
